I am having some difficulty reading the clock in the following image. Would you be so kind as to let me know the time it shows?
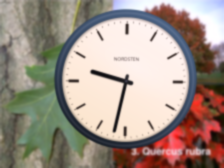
9:32
